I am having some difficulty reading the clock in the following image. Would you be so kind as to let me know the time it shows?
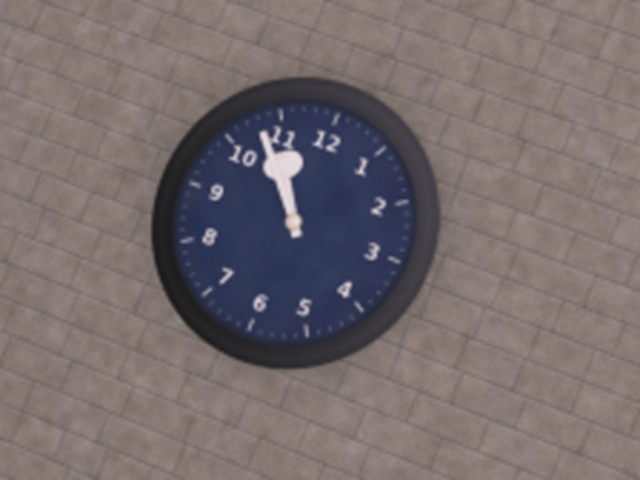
10:53
